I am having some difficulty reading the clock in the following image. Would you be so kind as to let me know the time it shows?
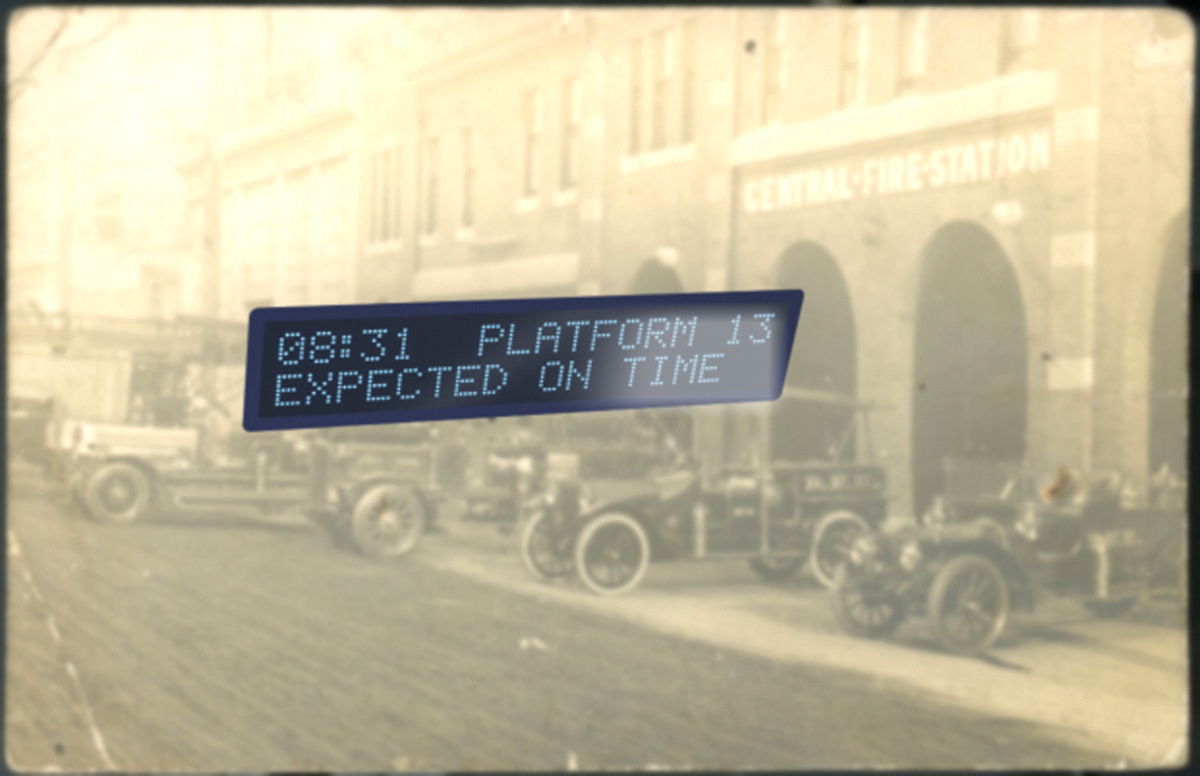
8:31
